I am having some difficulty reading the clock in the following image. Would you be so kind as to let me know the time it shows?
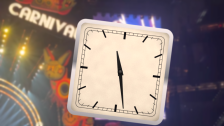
11:28
